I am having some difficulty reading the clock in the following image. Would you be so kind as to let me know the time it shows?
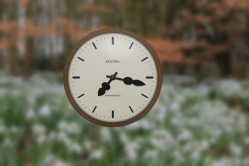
7:17
